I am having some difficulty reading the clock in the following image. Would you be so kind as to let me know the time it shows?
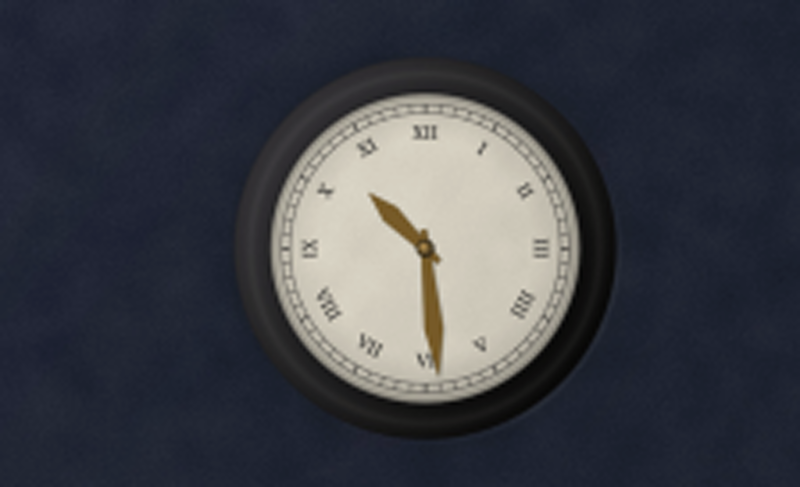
10:29
